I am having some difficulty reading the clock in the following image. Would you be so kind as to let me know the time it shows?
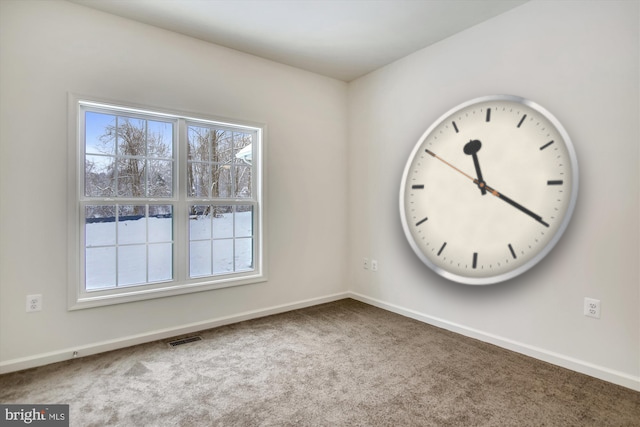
11:19:50
